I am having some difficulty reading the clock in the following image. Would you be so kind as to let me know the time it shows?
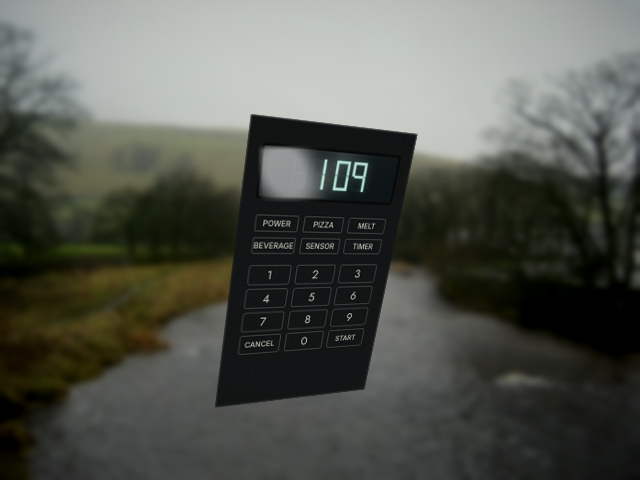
1:09
